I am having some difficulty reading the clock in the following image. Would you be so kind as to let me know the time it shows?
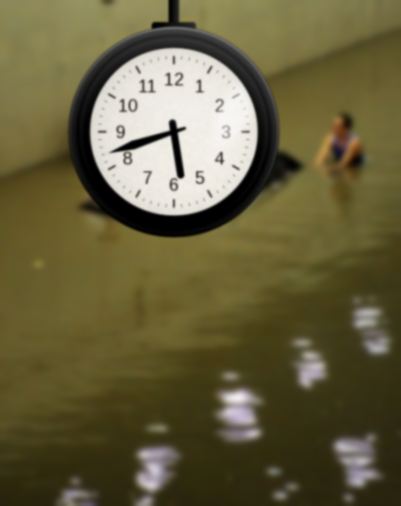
5:42
